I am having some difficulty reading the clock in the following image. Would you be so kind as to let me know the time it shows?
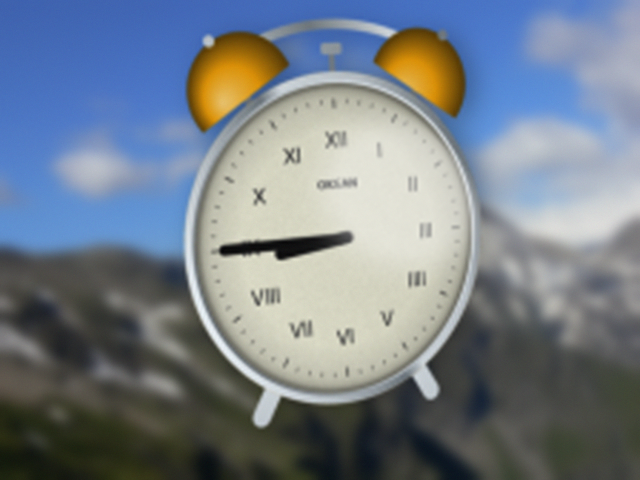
8:45
